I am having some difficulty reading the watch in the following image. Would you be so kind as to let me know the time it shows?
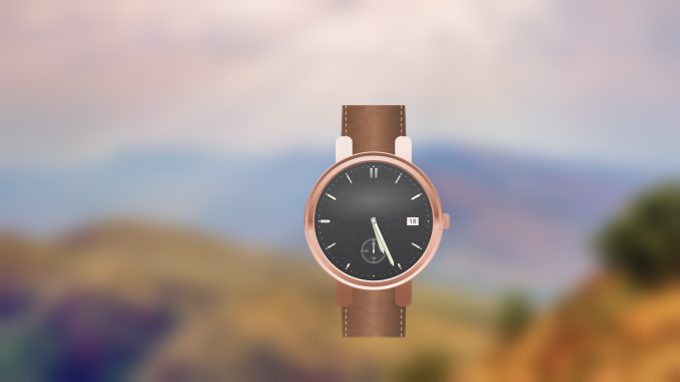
5:26
